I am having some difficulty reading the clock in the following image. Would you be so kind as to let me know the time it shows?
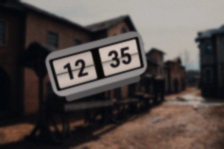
12:35
